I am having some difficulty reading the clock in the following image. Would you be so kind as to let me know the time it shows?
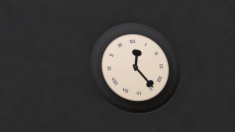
12:24
